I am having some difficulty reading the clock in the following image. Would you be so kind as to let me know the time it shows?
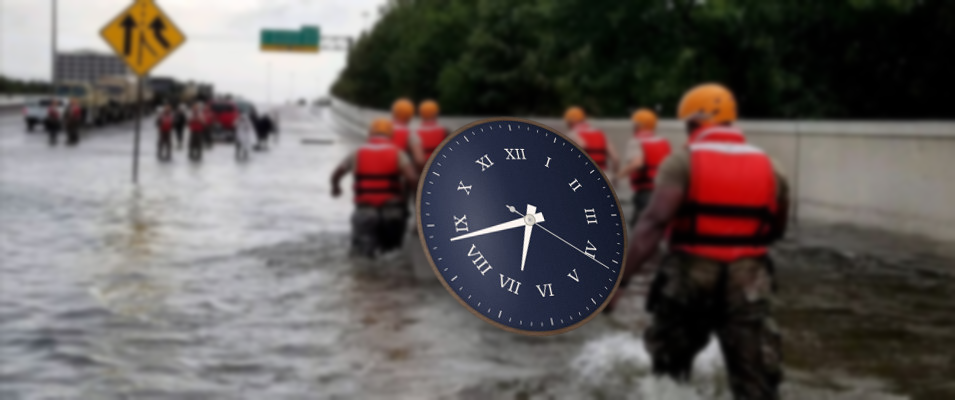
6:43:21
